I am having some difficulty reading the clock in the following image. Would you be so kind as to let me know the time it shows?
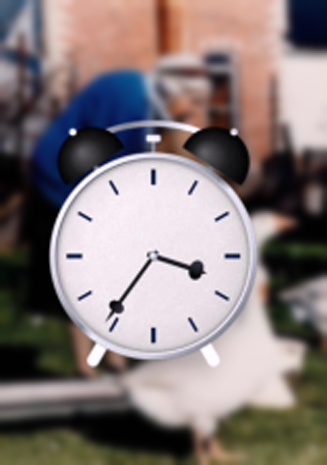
3:36
